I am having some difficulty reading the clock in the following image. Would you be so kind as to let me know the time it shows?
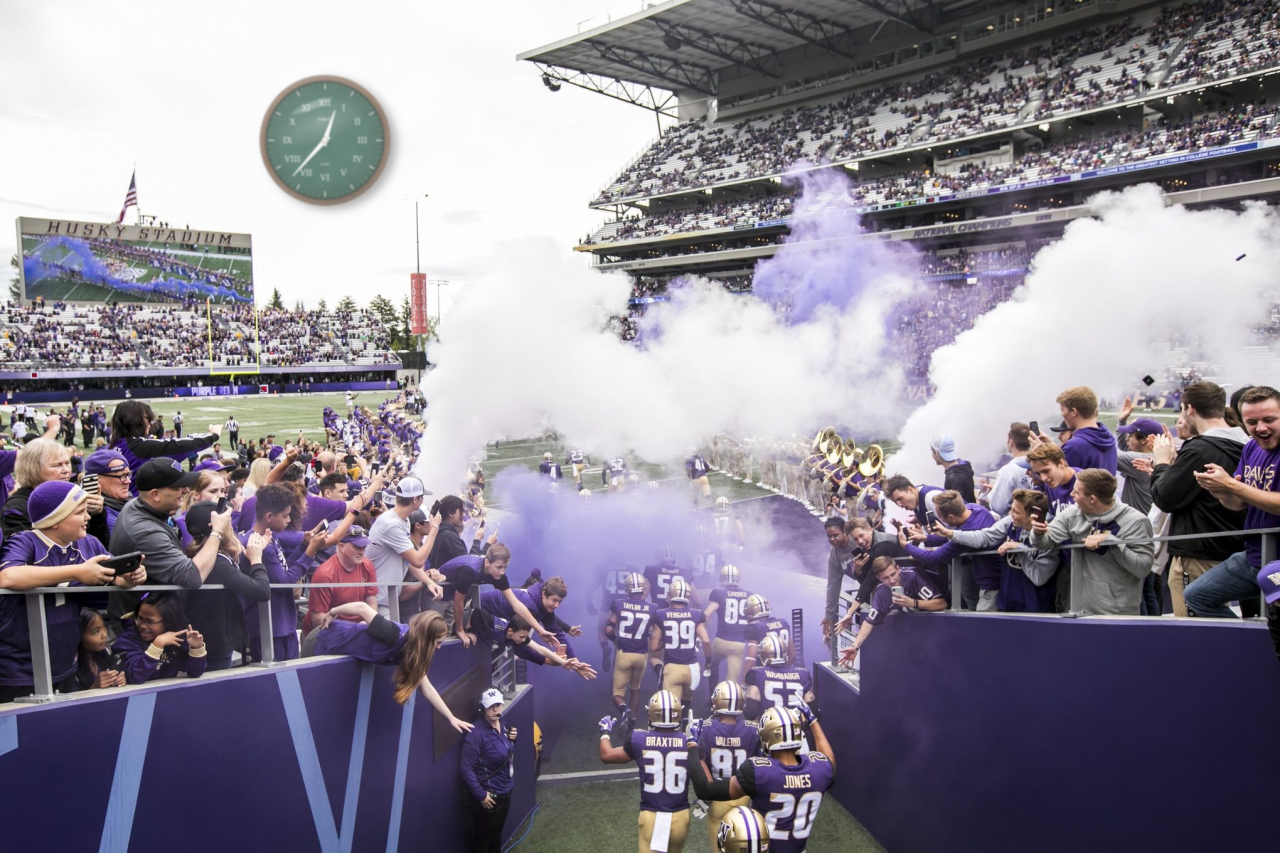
12:37
